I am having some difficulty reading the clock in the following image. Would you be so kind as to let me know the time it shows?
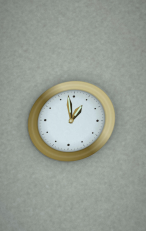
12:58
